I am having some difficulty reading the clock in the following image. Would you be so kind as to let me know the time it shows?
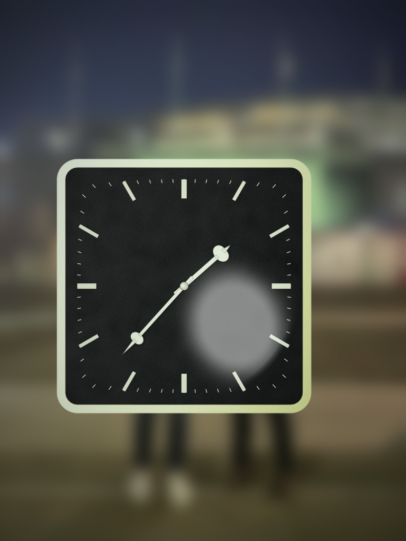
1:37
